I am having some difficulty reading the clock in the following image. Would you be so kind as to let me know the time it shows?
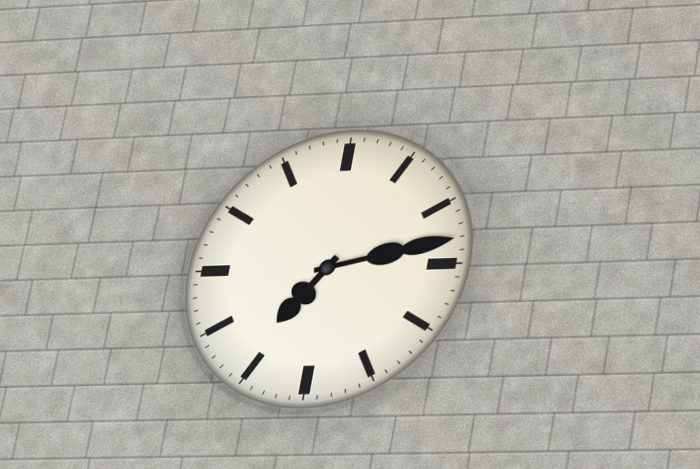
7:13
